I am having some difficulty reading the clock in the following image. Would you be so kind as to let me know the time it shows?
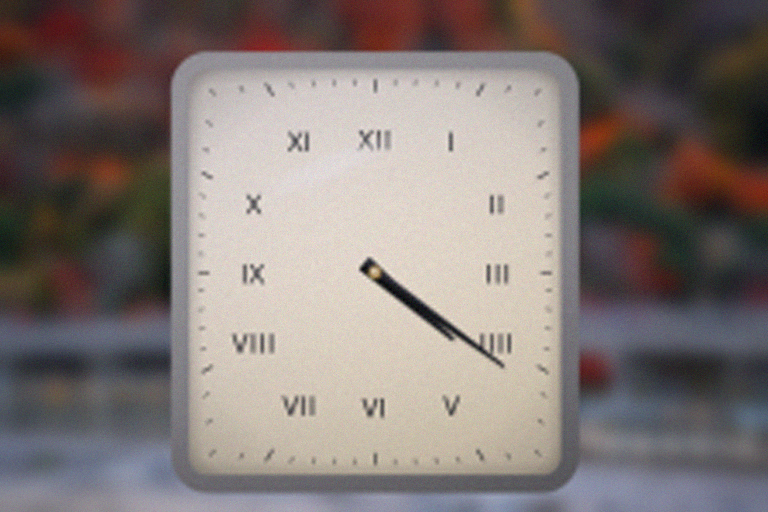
4:21
